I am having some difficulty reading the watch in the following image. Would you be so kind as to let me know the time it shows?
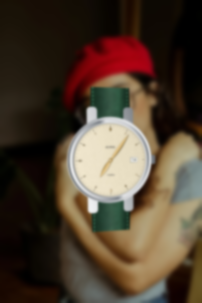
7:06
